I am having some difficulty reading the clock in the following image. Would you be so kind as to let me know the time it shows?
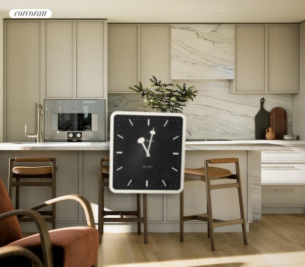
11:02
